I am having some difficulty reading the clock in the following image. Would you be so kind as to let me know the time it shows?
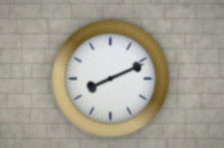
8:11
